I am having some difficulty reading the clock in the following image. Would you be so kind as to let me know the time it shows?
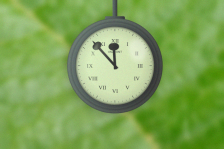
11:53
